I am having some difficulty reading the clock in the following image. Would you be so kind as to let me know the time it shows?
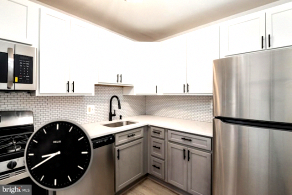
8:40
